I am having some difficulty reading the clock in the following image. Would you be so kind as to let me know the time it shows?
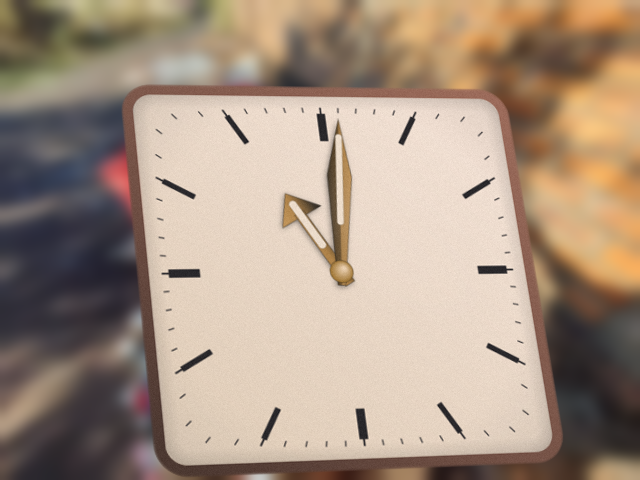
11:01
